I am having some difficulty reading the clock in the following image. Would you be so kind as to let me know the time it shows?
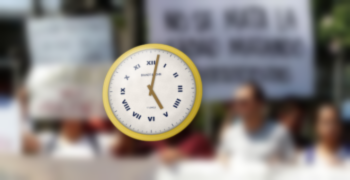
5:02
